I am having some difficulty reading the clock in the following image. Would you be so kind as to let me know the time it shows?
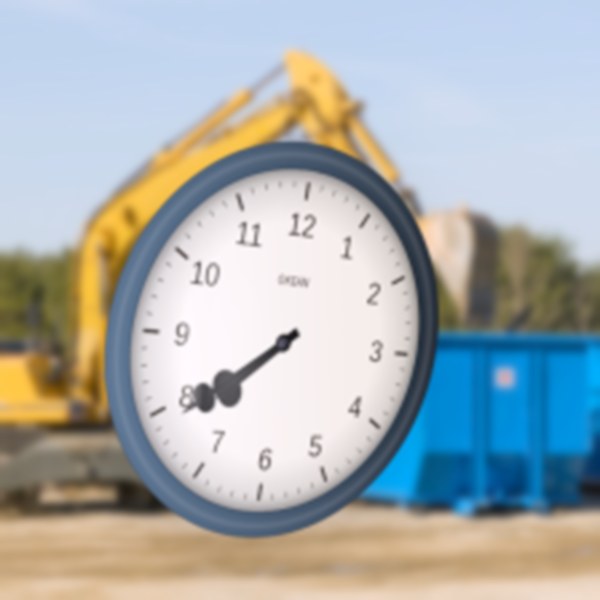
7:39
